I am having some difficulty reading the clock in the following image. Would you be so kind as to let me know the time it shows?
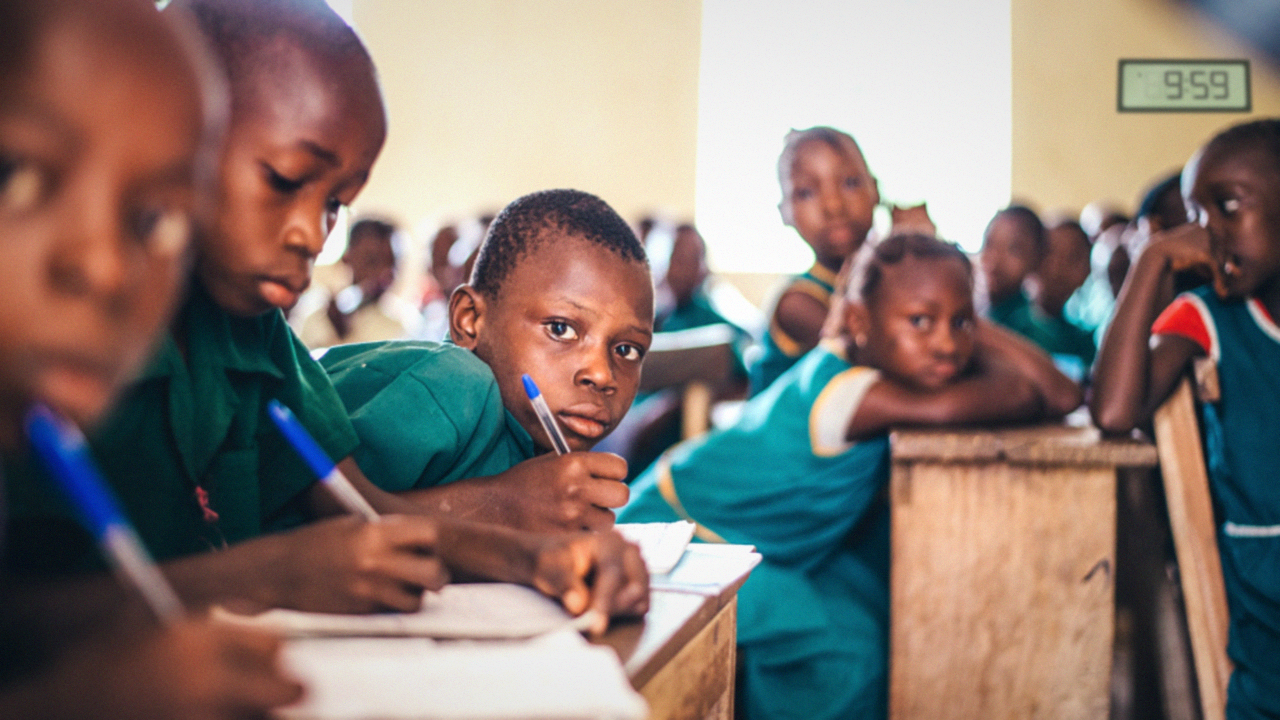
9:59
